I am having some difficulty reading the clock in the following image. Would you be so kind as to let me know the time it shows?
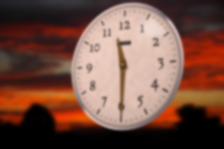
11:30
